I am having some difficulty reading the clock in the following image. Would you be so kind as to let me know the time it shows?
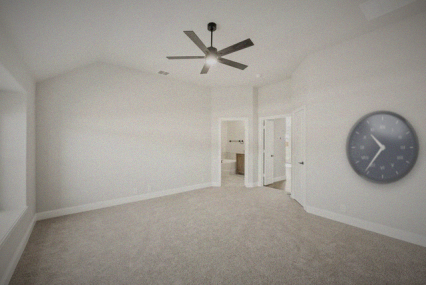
10:36
